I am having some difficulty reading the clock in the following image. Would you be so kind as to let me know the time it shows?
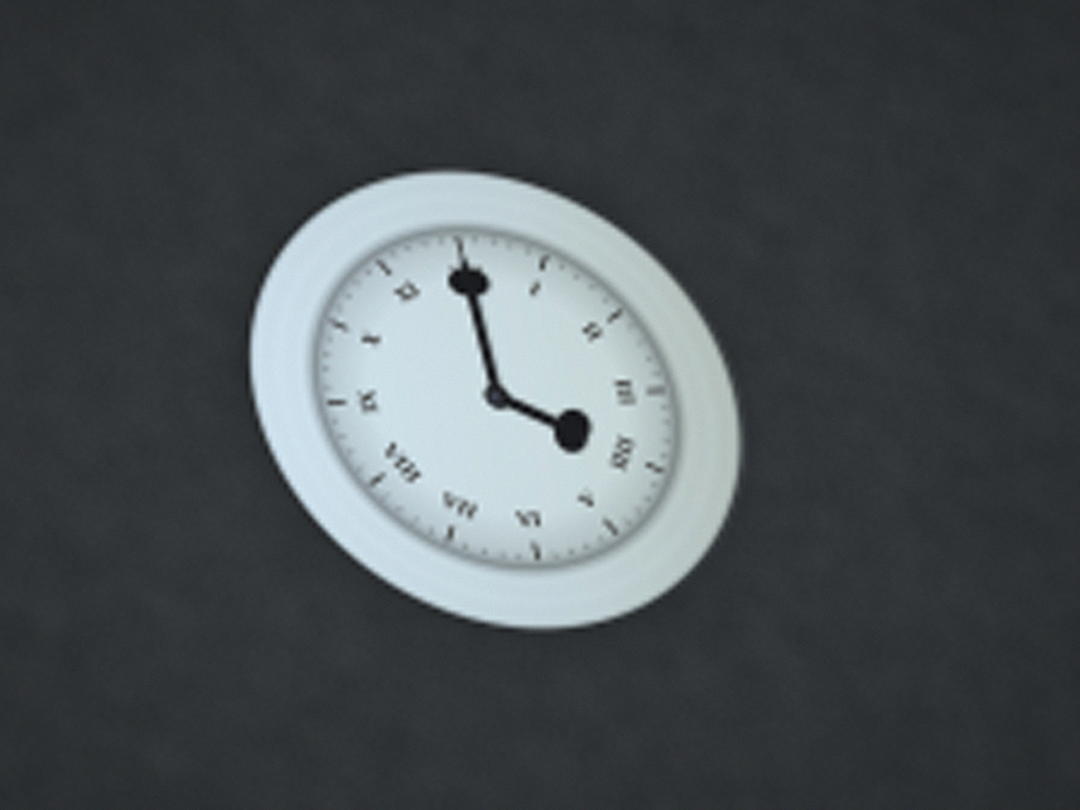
4:00
